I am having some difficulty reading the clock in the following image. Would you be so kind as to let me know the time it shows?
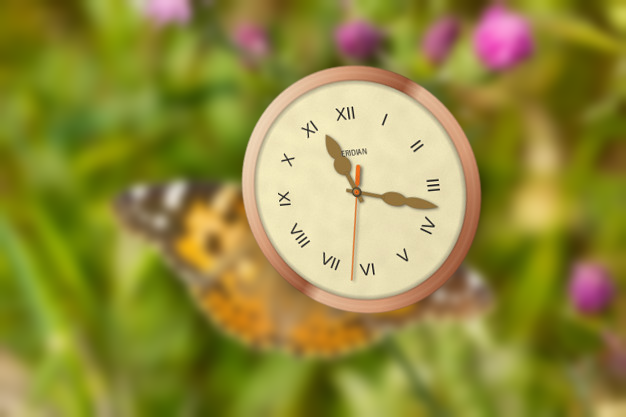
11:17:32
